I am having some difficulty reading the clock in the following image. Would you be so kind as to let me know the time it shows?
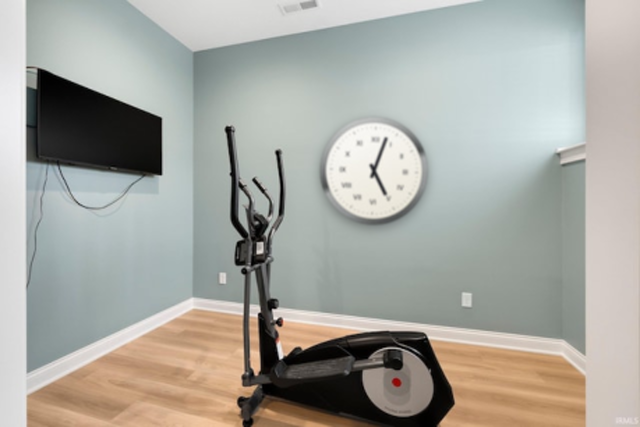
5:03
